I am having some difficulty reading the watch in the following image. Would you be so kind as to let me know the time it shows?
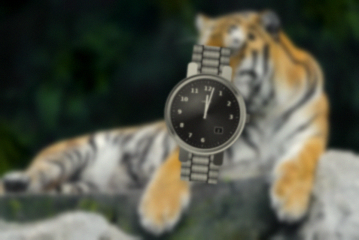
12:02
